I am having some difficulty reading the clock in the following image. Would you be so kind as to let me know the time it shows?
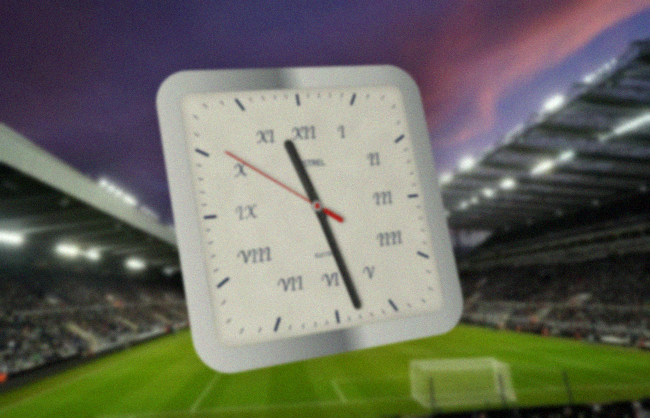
11:27:51
